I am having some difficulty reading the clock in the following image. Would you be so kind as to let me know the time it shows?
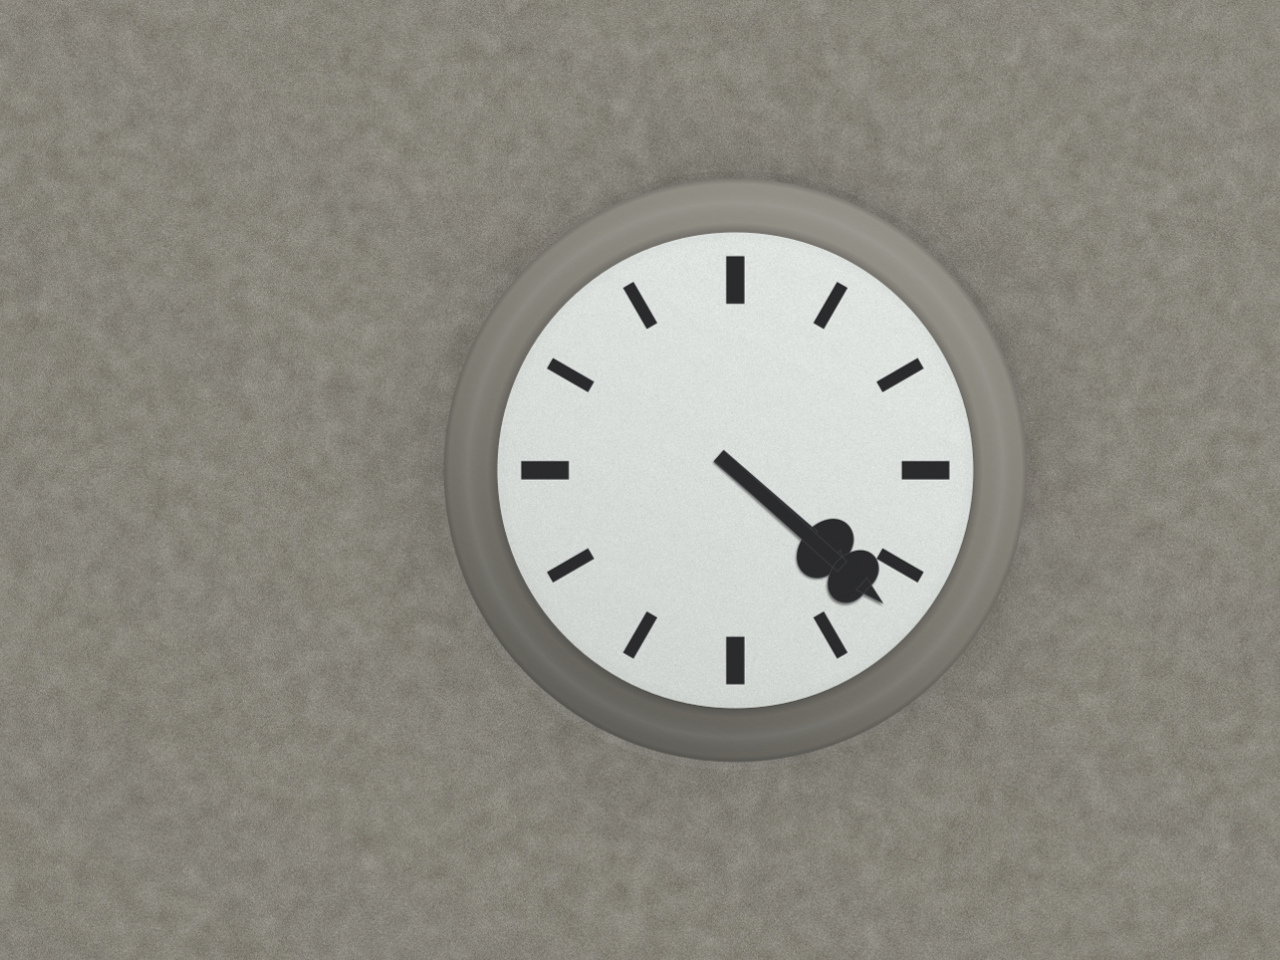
4:22
